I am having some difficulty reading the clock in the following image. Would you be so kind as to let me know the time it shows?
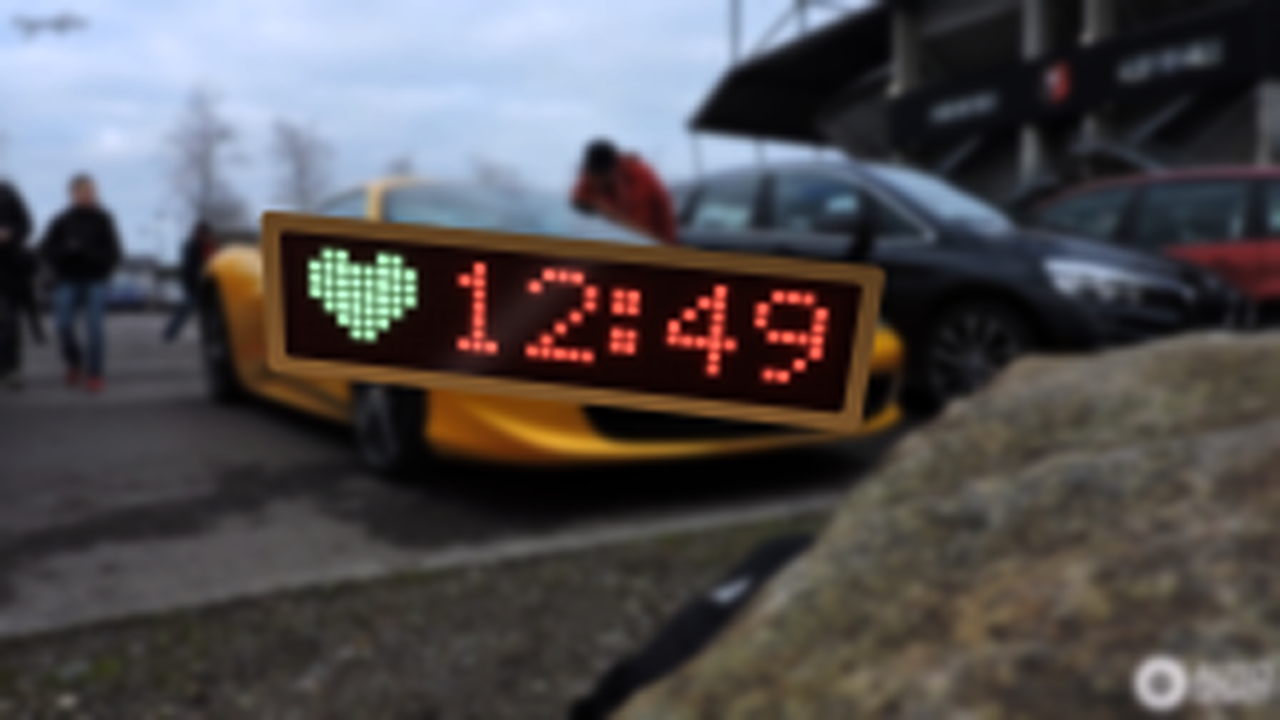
12:49
